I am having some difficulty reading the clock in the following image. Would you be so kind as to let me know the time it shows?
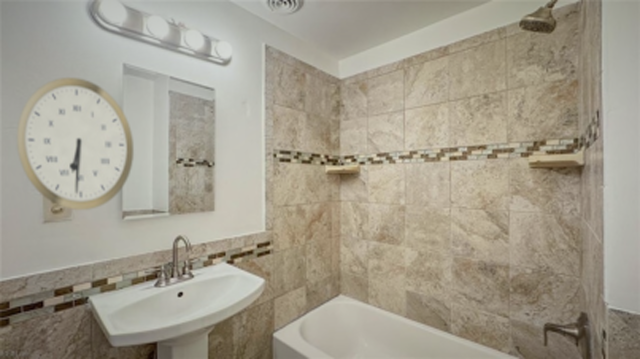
6:31
